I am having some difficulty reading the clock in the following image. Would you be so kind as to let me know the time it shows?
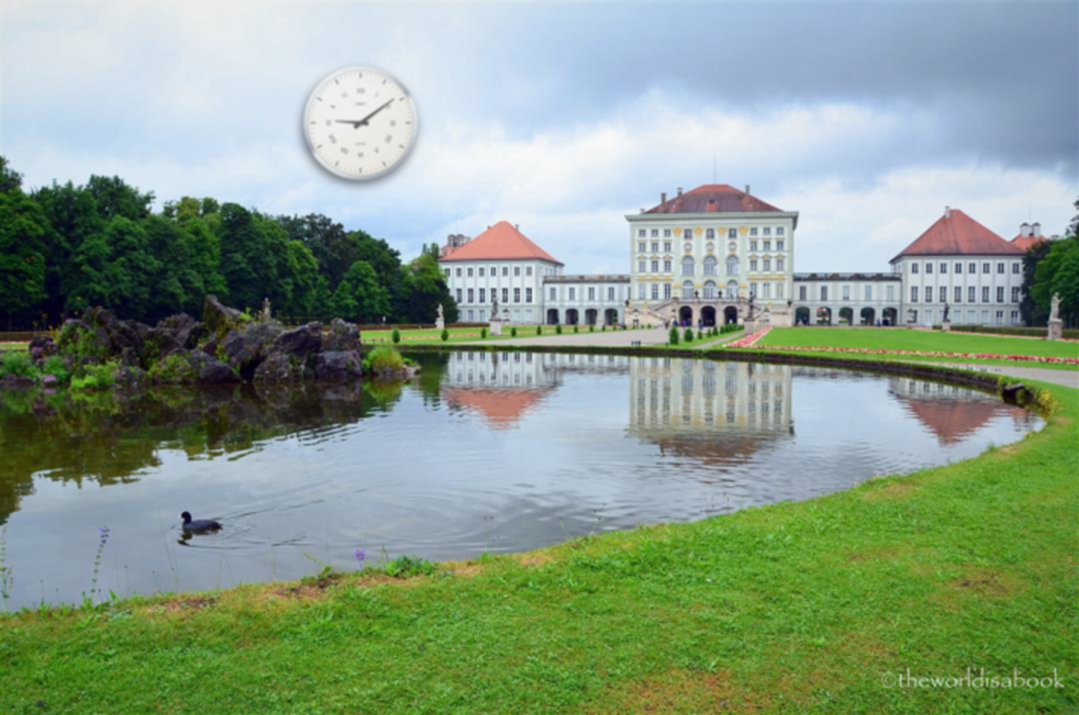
9:09
